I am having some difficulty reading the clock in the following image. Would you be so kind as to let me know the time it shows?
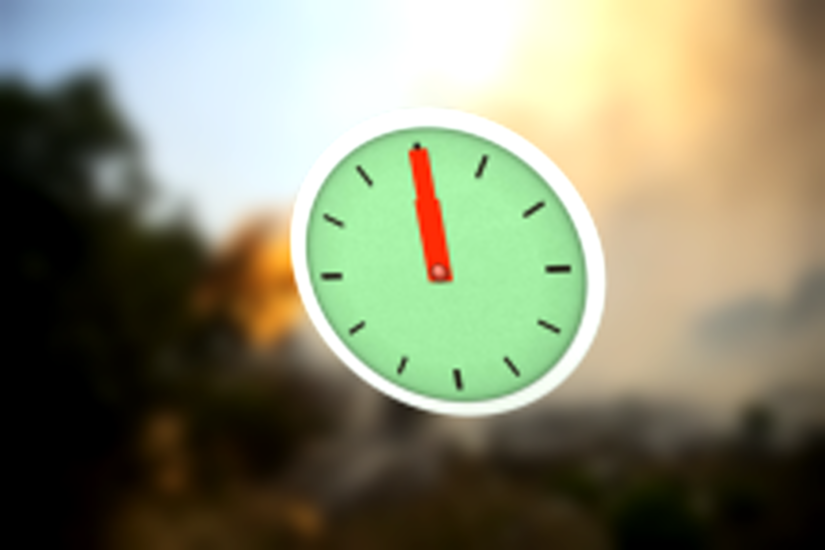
12:00
